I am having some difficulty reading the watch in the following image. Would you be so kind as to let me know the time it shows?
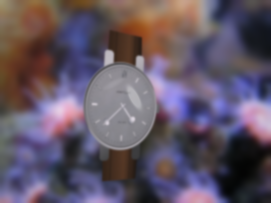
4:38
